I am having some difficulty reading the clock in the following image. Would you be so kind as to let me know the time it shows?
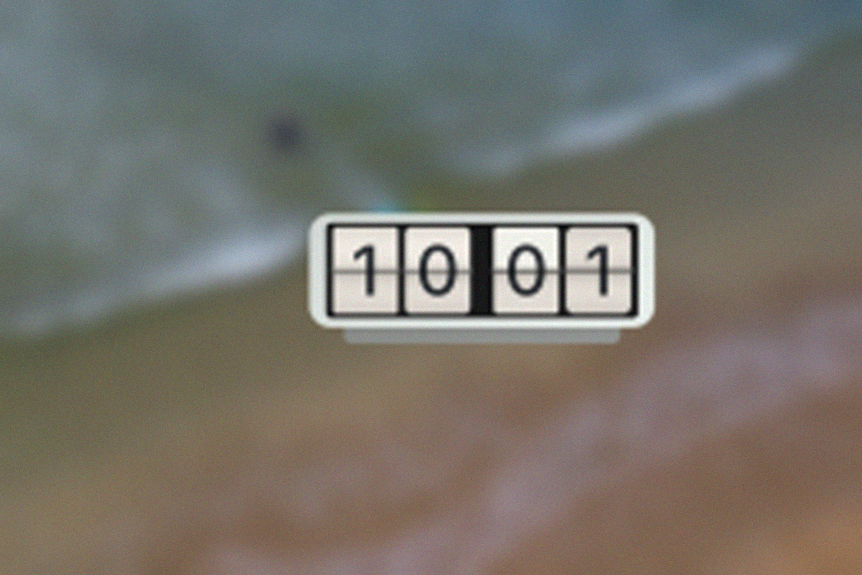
10:01
